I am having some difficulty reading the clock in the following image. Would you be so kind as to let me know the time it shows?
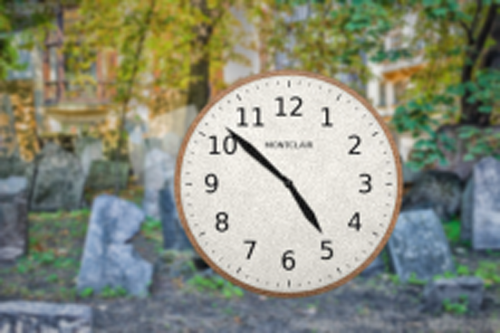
4:52
